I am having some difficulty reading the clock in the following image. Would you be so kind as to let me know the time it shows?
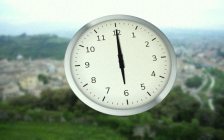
6:00
